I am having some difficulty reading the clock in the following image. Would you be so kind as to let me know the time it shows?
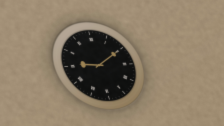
9:10
